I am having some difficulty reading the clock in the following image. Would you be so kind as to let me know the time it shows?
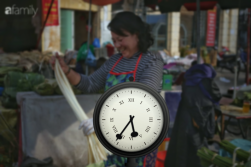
5:36
